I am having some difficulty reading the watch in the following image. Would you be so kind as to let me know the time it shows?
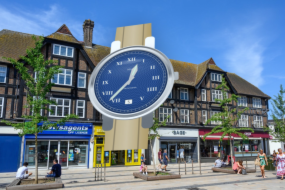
12:37
